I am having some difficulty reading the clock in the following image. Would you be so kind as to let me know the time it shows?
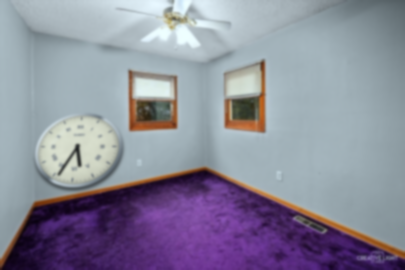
5:34
